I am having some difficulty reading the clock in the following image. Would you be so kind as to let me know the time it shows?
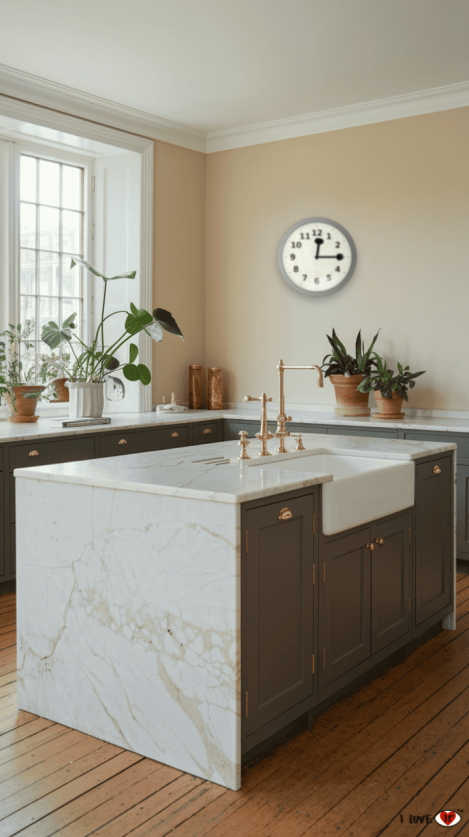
12:15
